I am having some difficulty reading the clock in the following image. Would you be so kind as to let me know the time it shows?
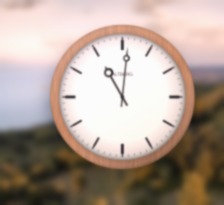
11:01
